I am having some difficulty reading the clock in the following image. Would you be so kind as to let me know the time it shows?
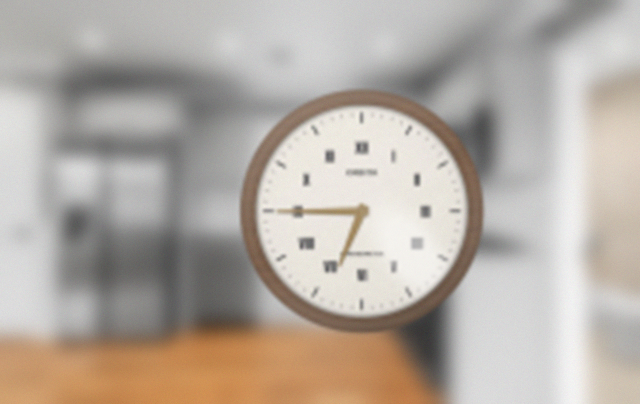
6:45
